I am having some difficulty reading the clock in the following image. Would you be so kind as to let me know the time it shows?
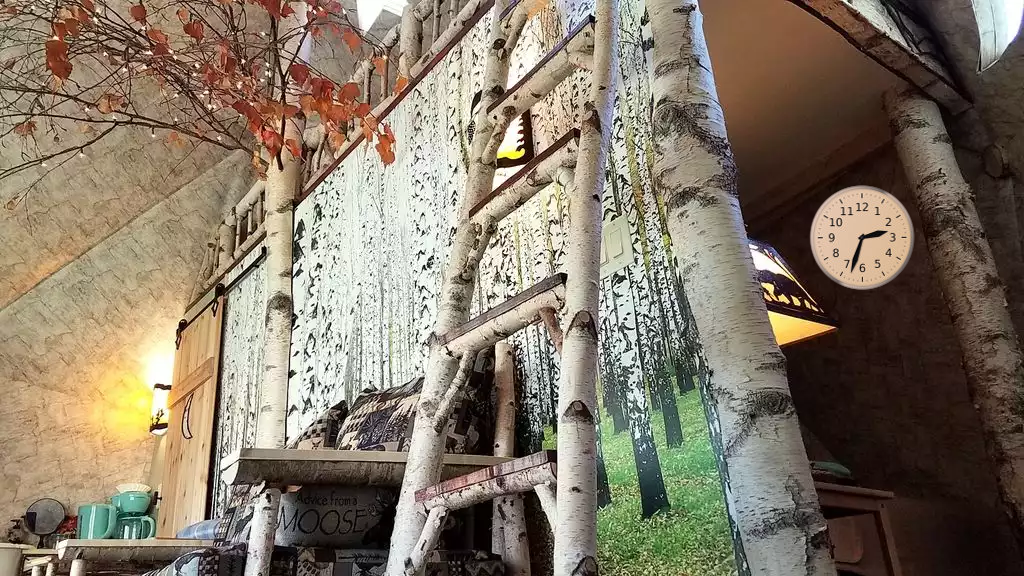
2:33
